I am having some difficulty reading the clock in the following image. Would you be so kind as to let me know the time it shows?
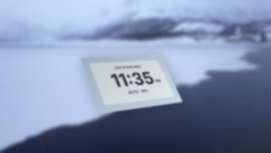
11:35
